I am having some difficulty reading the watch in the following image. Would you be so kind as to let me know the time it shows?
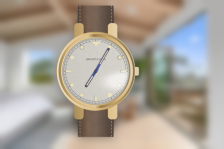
7:05
